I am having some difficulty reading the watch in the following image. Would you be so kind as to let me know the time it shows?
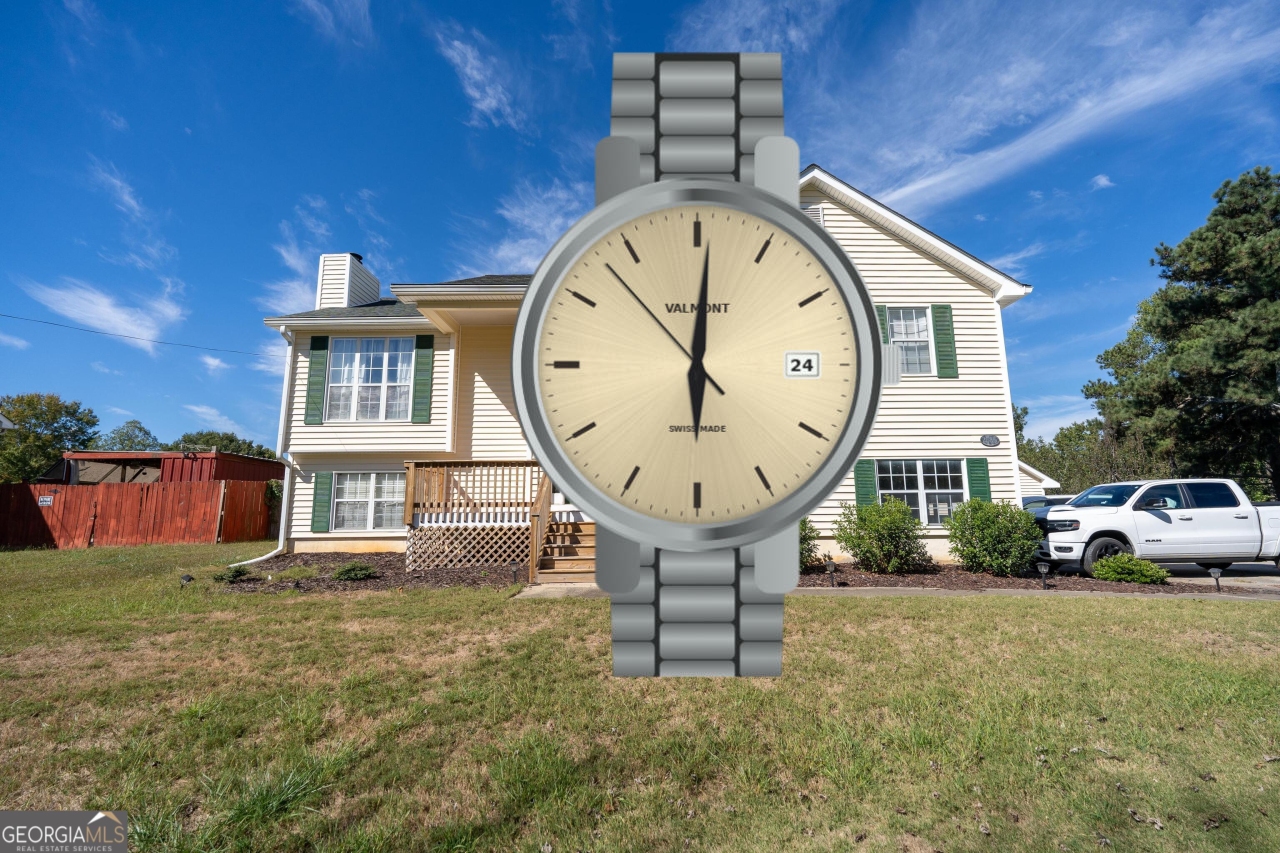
6:00:53
